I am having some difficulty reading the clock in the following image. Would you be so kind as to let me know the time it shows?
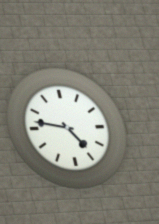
4:47
